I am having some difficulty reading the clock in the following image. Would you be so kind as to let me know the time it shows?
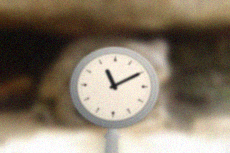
11:10
